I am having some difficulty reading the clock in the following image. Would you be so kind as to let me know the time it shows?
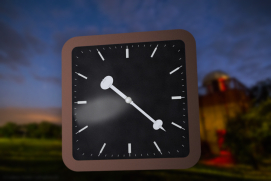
10:22
